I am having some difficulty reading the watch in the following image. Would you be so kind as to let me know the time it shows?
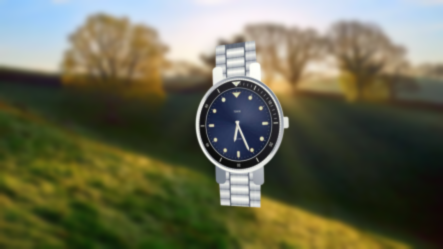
6:26
